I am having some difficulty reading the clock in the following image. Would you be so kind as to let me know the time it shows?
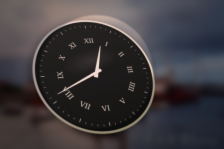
12:41
